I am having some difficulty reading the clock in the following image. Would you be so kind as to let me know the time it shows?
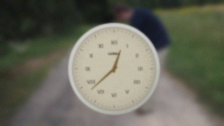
12:38
